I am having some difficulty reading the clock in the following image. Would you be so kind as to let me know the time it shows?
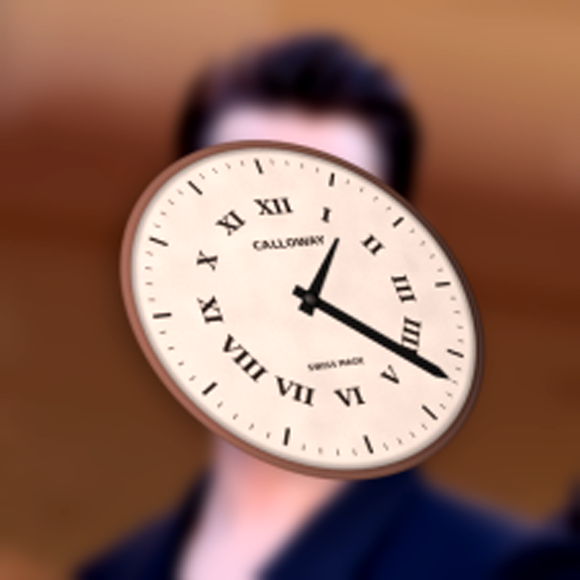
1:22
